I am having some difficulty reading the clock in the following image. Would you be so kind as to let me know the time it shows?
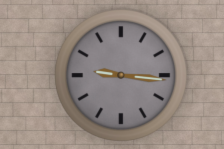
9:16
